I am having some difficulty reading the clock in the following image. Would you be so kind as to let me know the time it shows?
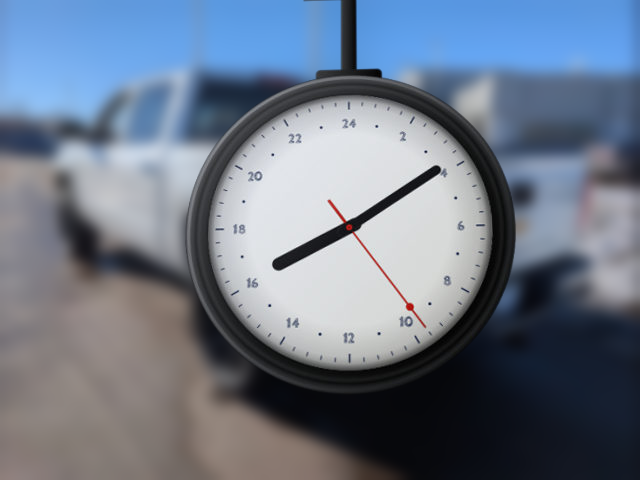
16:09:24
